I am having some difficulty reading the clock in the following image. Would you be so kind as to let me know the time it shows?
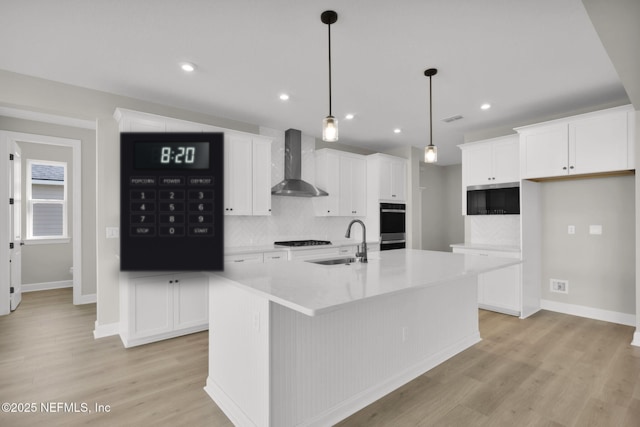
8:20
